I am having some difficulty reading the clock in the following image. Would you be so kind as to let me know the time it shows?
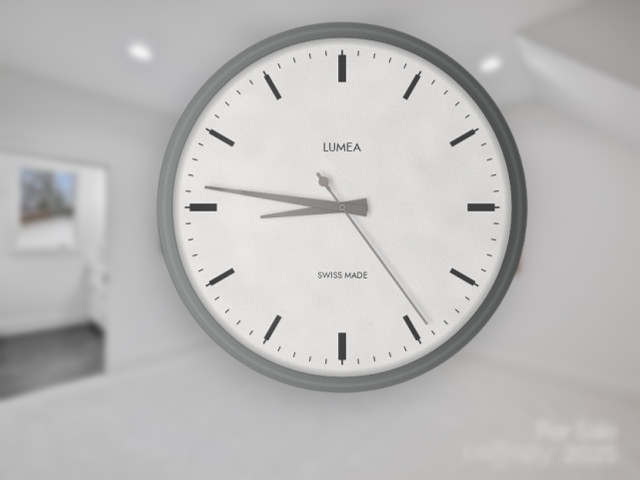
8:46:24
